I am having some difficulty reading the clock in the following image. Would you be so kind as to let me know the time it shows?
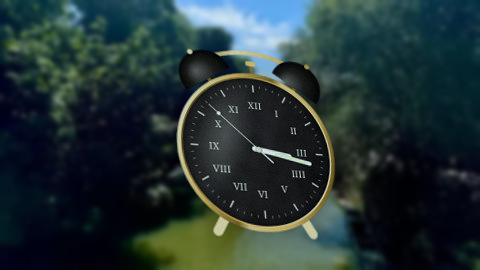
3:16:52
